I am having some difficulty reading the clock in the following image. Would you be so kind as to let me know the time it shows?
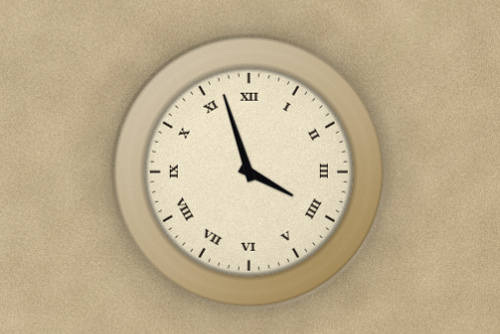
3:57
